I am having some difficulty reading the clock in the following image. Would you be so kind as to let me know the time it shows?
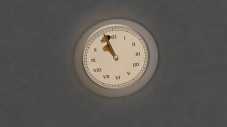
10:57
